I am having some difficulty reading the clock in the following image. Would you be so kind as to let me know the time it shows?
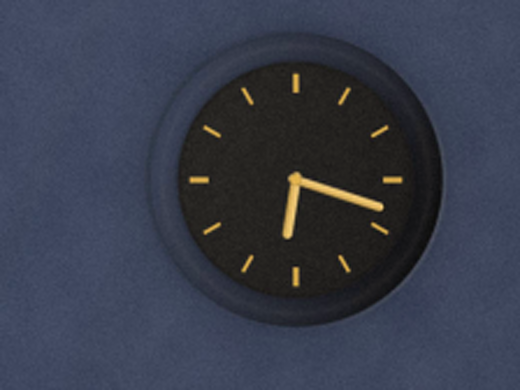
6:18
